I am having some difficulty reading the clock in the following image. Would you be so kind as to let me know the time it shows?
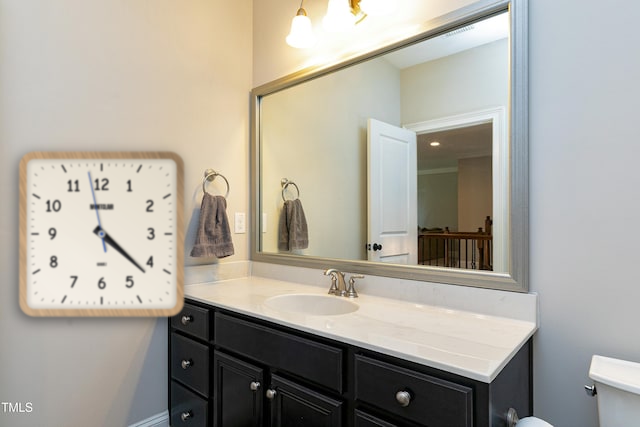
4:21:58
